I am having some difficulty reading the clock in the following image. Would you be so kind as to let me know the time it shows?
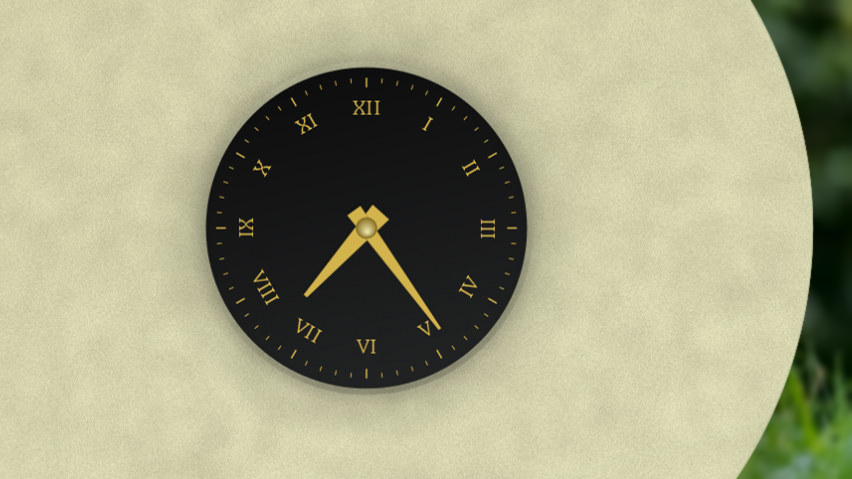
7:24
